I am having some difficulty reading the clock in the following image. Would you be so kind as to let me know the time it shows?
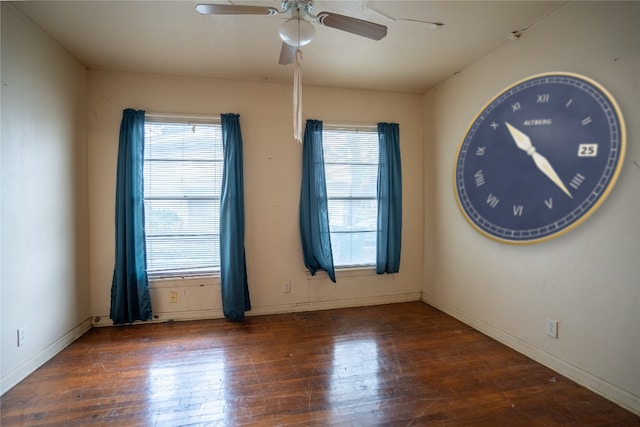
10:22
